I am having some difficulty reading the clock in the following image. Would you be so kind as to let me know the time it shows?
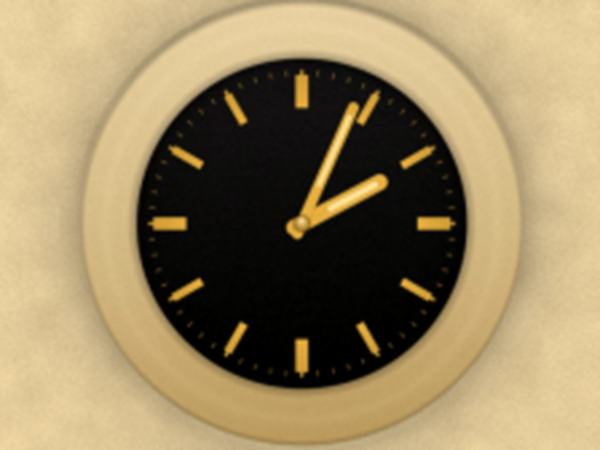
2:04
